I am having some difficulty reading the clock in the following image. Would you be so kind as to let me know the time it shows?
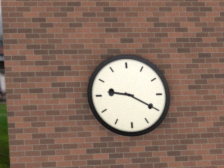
9:20
